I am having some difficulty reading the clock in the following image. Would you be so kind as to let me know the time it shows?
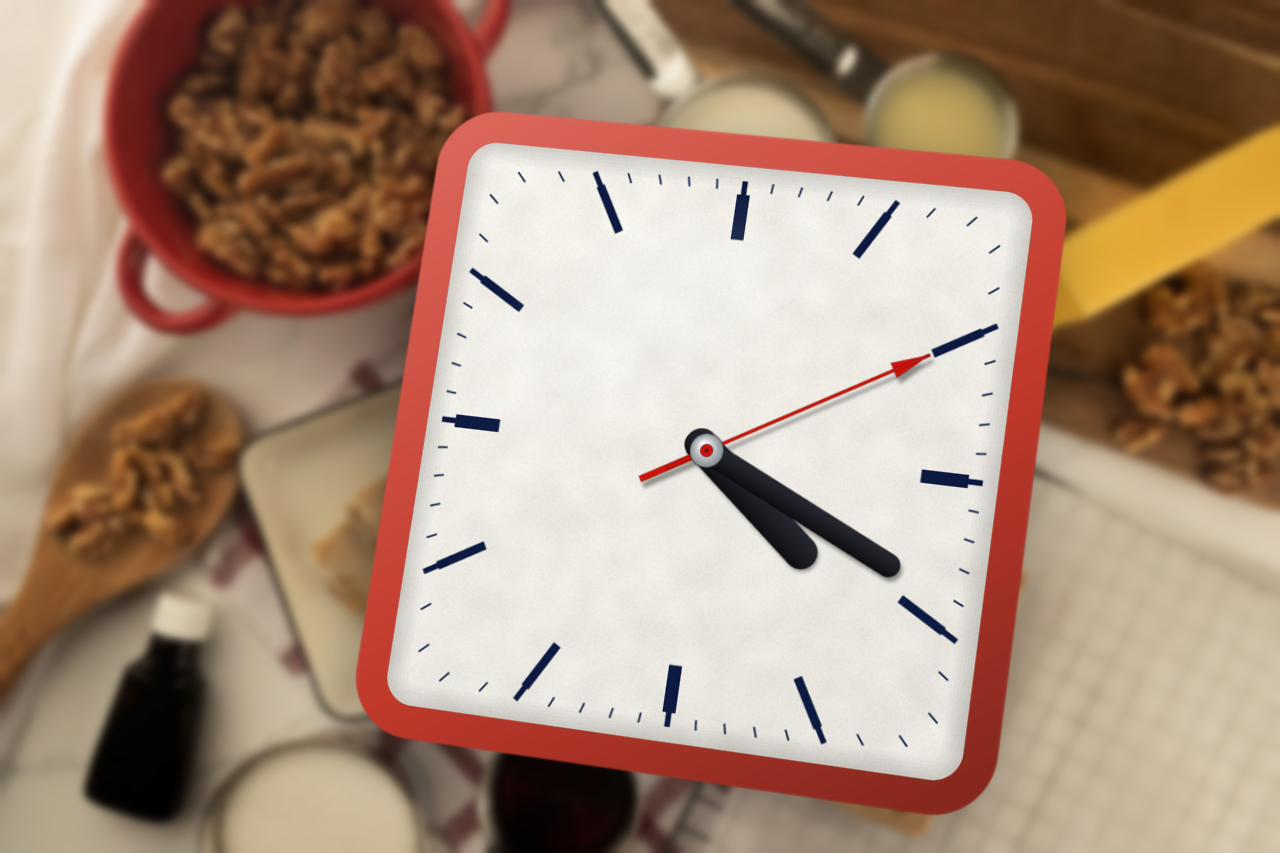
4:19:10
